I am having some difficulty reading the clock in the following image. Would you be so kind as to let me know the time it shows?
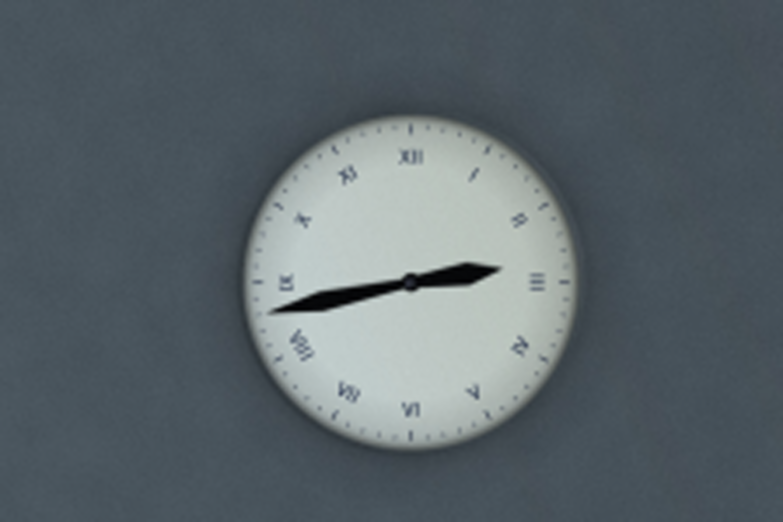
2:43
